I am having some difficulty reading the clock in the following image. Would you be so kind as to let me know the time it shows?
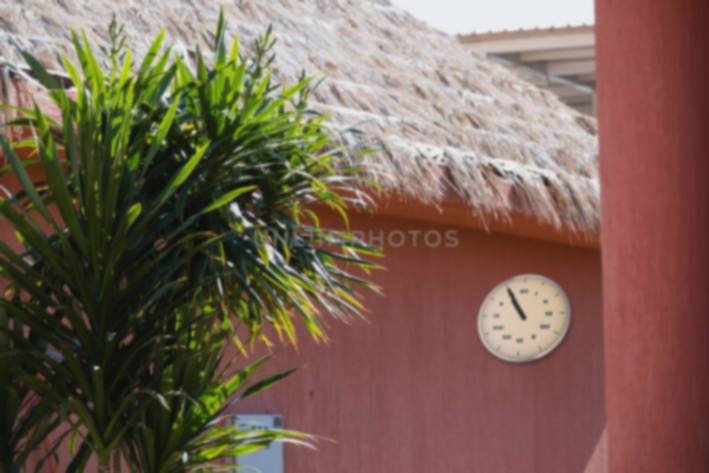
10:55
